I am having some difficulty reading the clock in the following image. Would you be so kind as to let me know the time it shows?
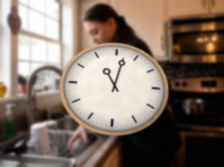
11:02
